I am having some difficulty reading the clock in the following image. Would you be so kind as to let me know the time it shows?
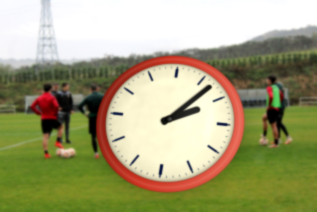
2:07
